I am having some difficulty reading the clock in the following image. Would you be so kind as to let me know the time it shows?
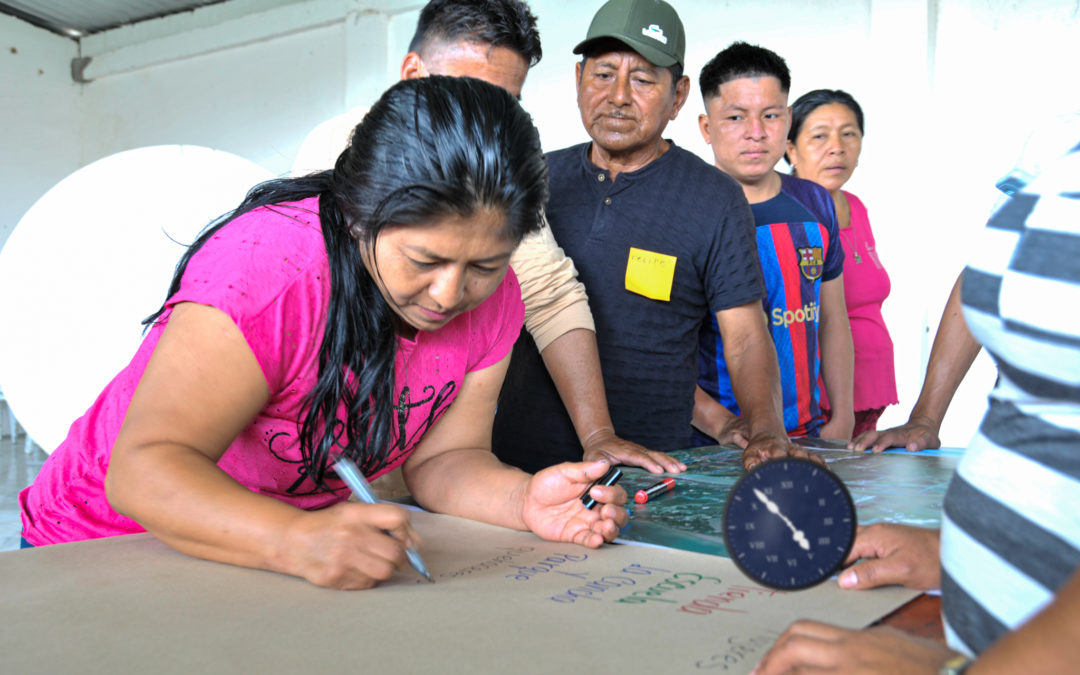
4:53
